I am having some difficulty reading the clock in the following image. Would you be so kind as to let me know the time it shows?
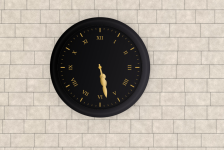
5:28
